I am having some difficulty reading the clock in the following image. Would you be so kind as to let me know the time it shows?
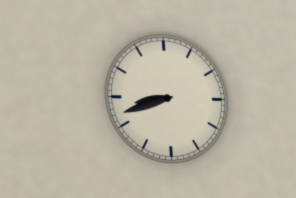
8:42
